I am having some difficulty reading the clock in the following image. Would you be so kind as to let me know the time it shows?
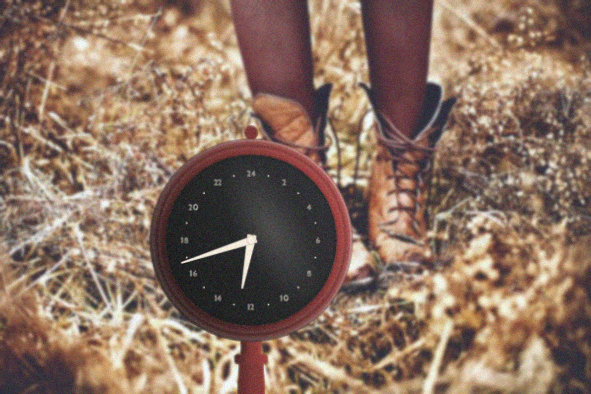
12:42
